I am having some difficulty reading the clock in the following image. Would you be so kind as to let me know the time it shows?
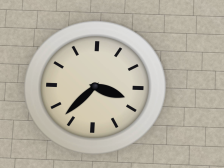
3:37
